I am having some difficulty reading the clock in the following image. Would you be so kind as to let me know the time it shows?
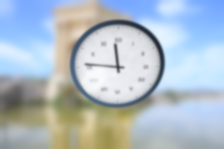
11:46
